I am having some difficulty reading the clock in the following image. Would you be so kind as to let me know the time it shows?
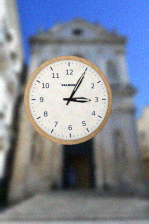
3:05
